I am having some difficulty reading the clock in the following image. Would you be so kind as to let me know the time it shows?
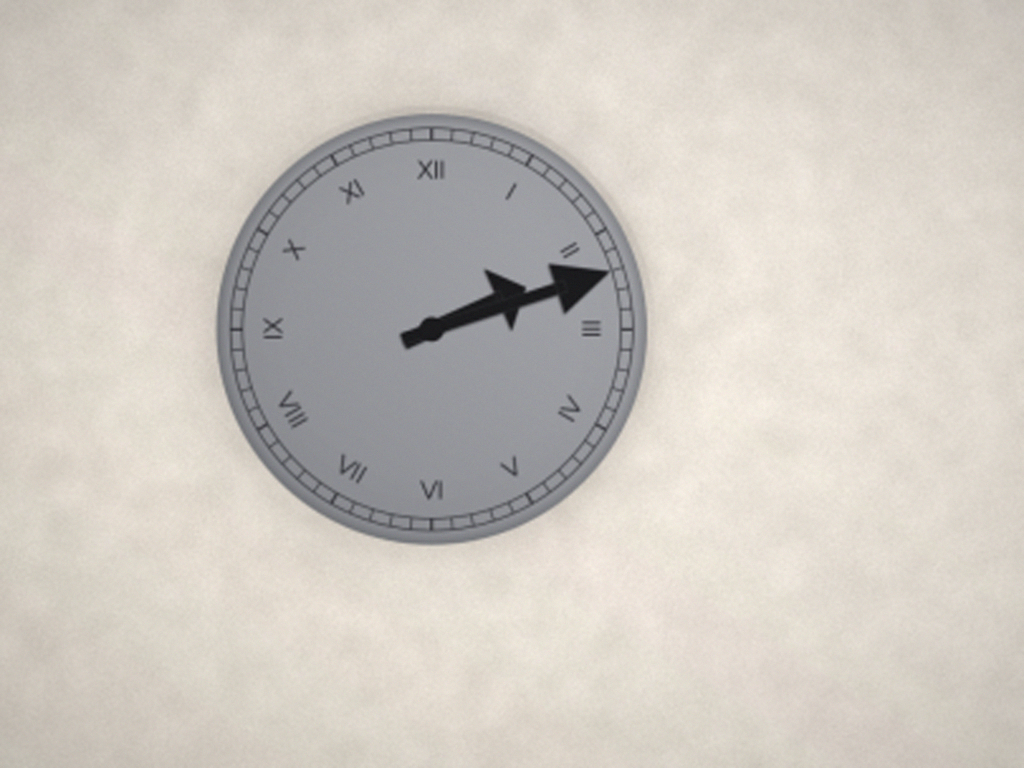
2:12
